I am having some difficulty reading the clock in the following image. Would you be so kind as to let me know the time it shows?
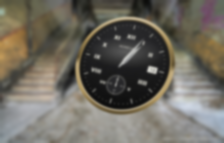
1:04
